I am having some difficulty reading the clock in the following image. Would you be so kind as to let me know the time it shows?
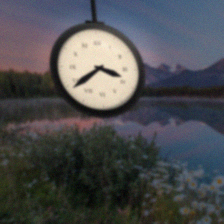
3:39
